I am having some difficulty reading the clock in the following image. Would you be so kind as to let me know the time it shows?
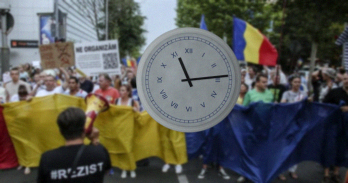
11:14
